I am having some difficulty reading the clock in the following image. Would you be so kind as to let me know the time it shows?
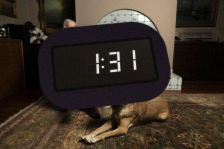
1:31
